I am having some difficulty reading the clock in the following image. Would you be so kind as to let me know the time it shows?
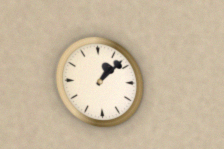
1:08
